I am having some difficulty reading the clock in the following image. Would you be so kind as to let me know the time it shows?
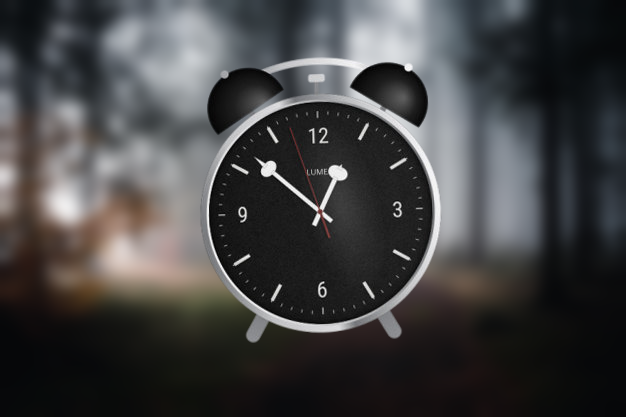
12:51:57
